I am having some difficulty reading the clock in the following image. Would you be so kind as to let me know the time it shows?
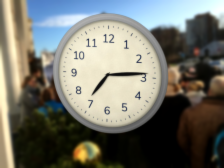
7:14
